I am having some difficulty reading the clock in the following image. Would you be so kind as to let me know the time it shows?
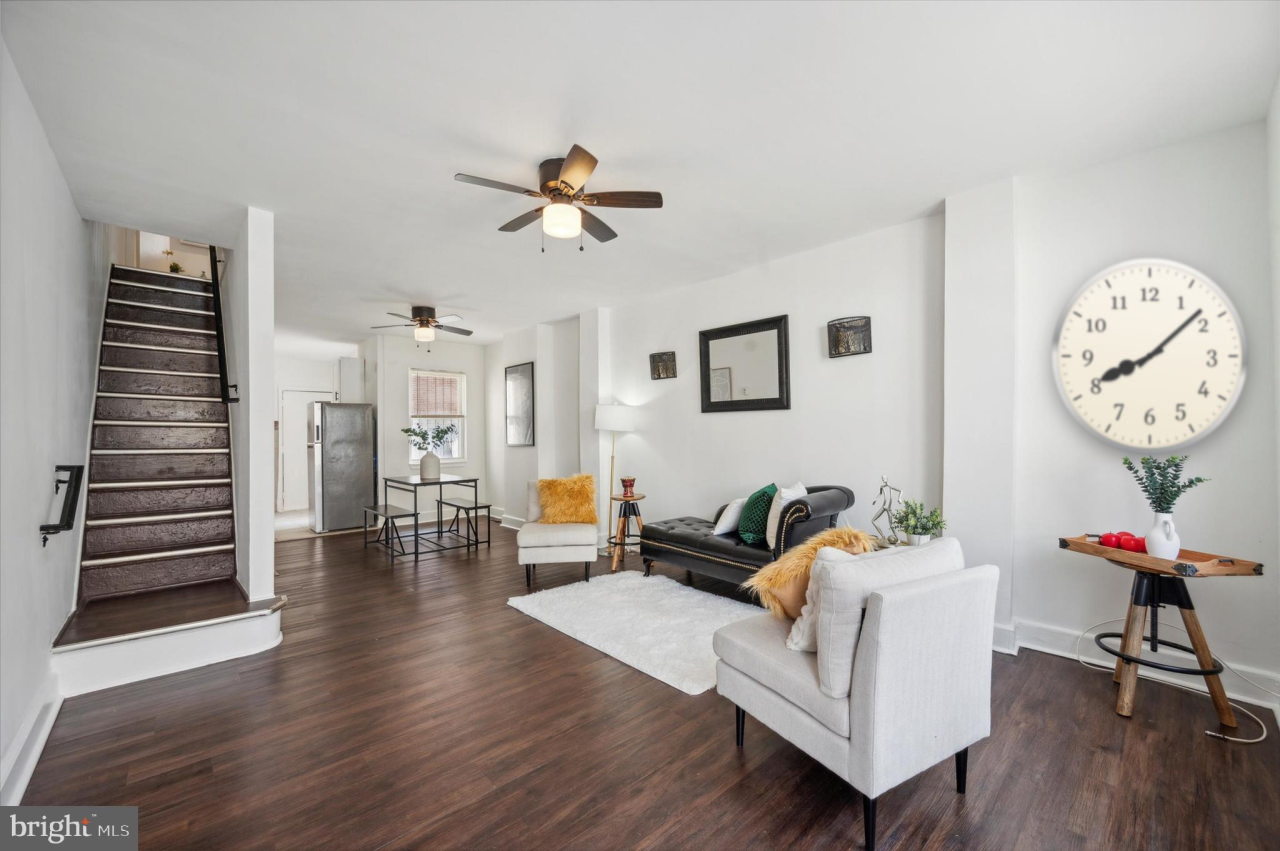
8:08
